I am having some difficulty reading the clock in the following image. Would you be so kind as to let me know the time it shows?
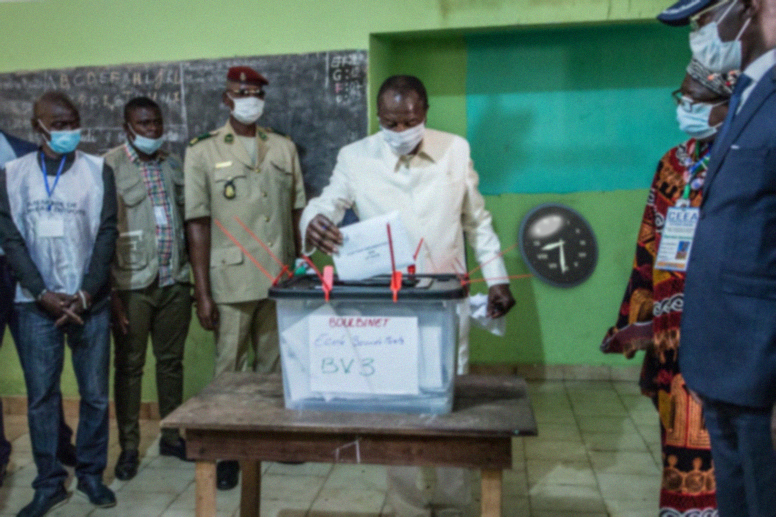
8:31
